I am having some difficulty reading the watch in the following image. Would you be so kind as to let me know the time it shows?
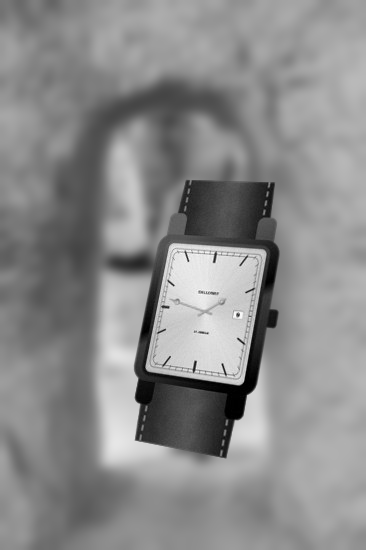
1:47
